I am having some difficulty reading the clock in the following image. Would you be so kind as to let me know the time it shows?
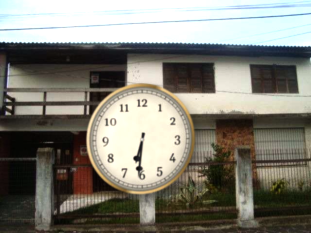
6:31
